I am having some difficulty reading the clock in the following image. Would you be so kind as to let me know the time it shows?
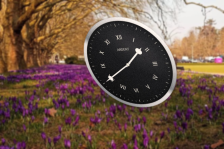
1:40
